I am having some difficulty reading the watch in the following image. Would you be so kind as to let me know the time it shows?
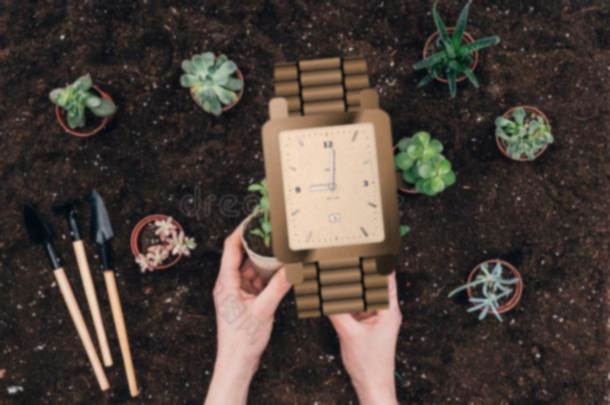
9:01
